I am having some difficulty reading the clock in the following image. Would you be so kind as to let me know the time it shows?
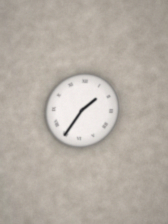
1:35
